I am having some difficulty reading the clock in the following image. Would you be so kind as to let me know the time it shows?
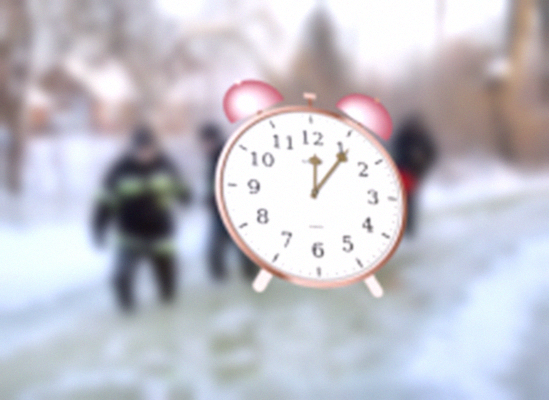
12:06
